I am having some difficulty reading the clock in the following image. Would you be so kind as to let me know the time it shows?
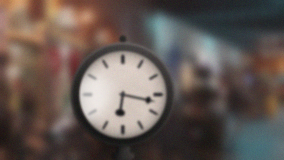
6:17
